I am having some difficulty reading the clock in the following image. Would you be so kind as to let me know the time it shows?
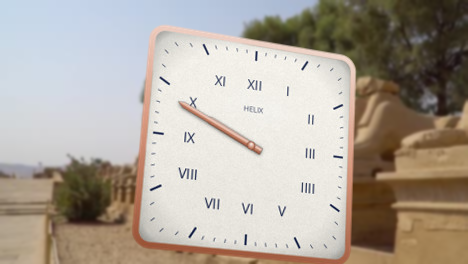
9:49
